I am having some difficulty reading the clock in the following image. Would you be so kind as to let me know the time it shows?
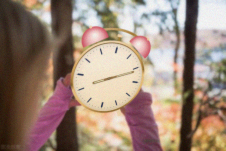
8:11
